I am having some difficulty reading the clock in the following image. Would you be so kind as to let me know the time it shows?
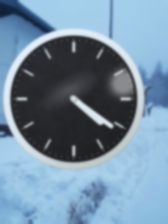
4:21
